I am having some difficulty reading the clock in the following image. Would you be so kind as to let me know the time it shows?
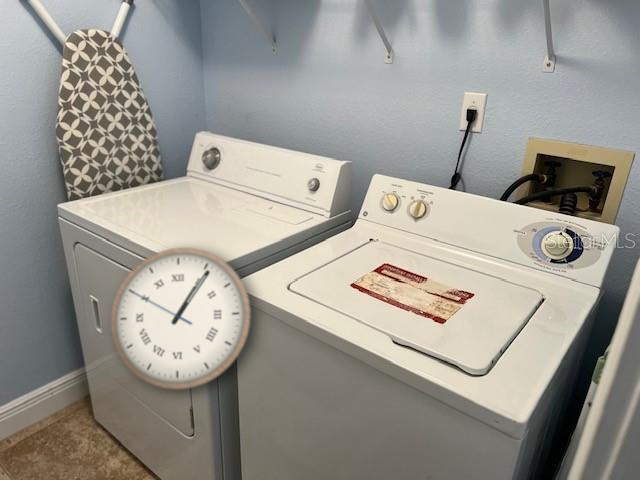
1:05:50
